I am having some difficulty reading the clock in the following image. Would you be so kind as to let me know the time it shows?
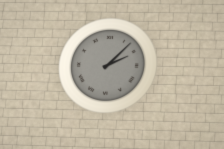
2:07
